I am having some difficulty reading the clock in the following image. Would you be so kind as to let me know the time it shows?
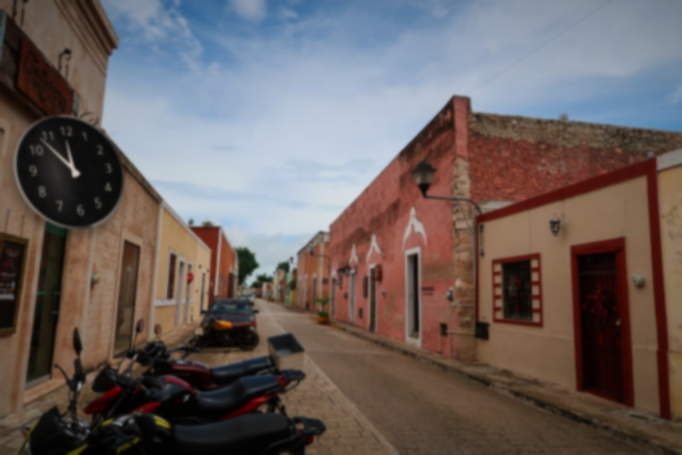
11:53
